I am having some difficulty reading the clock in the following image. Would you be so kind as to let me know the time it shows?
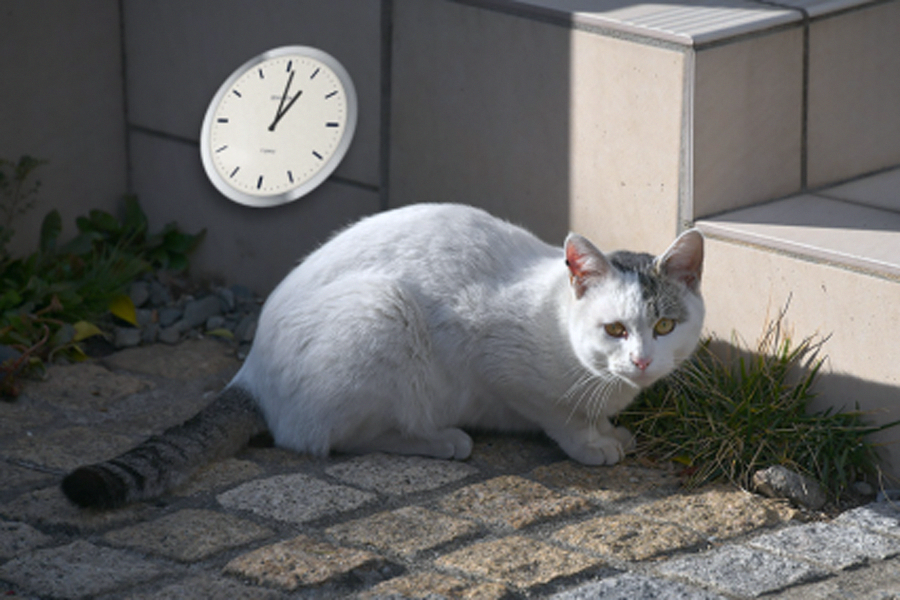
1:01
